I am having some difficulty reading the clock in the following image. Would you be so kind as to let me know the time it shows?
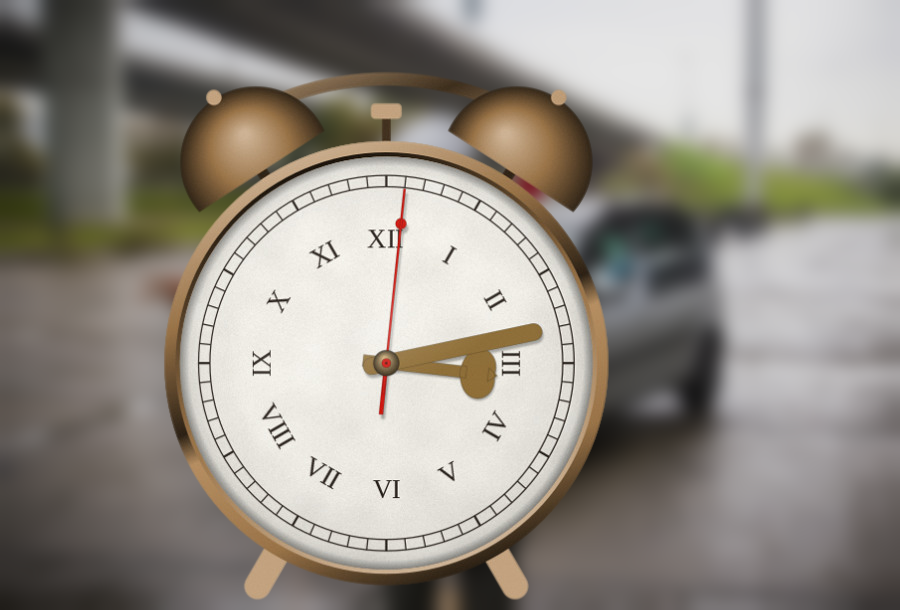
3:13:01
